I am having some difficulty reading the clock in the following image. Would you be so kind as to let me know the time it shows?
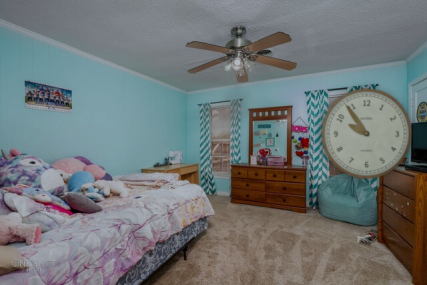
9:54
